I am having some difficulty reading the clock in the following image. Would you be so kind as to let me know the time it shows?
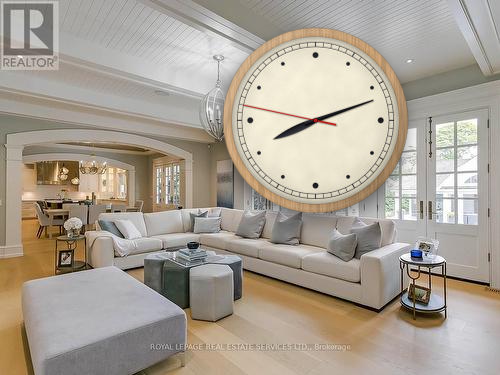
8:11:47
